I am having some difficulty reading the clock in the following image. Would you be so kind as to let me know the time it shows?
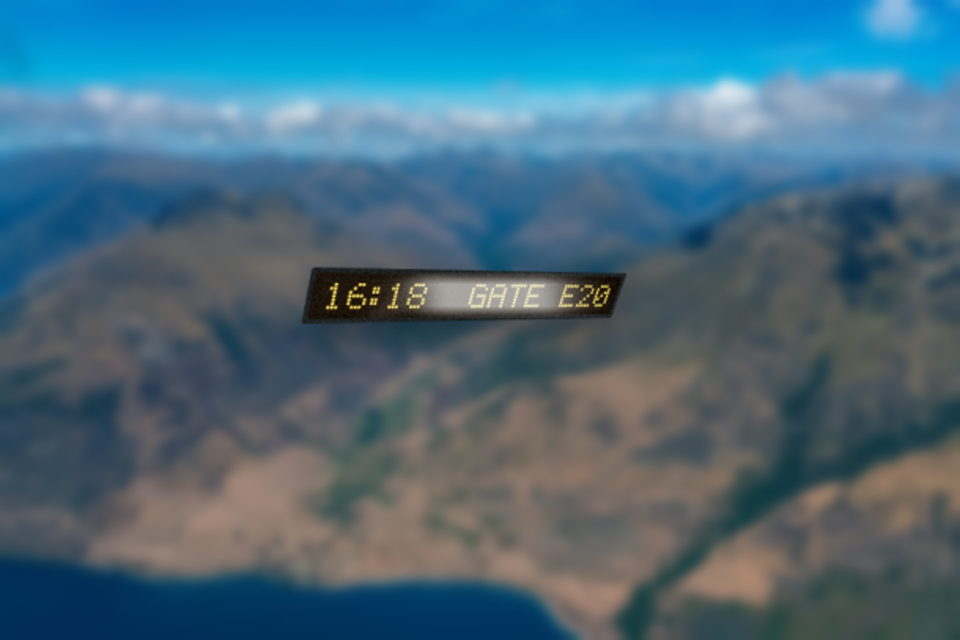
16:18
